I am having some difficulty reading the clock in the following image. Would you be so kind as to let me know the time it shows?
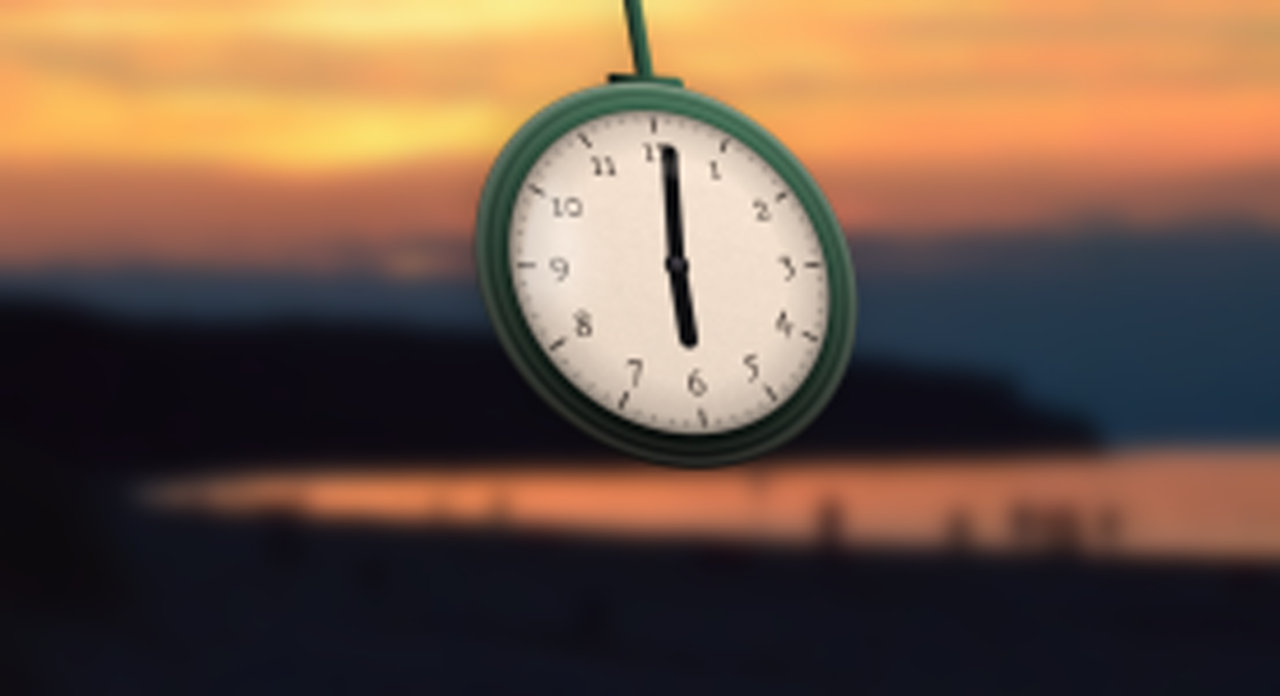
6:01
